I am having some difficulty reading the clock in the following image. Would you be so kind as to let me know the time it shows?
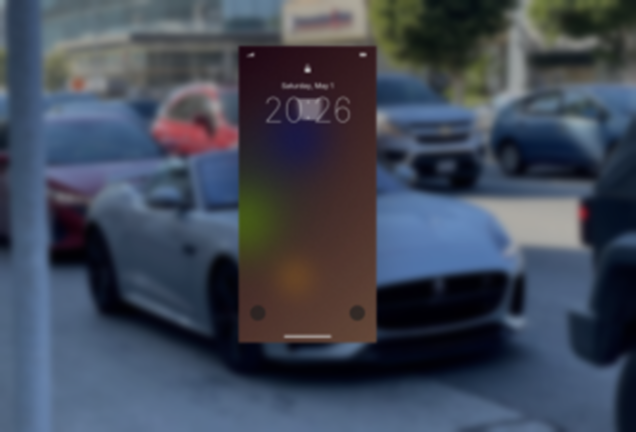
20:26
